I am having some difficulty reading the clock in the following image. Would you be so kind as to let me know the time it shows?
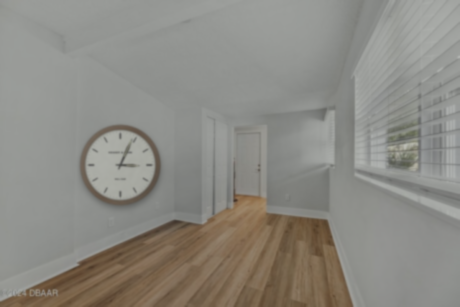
3:04
